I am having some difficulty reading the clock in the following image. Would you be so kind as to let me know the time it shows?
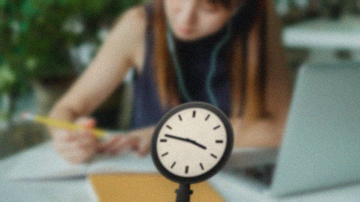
3:47
